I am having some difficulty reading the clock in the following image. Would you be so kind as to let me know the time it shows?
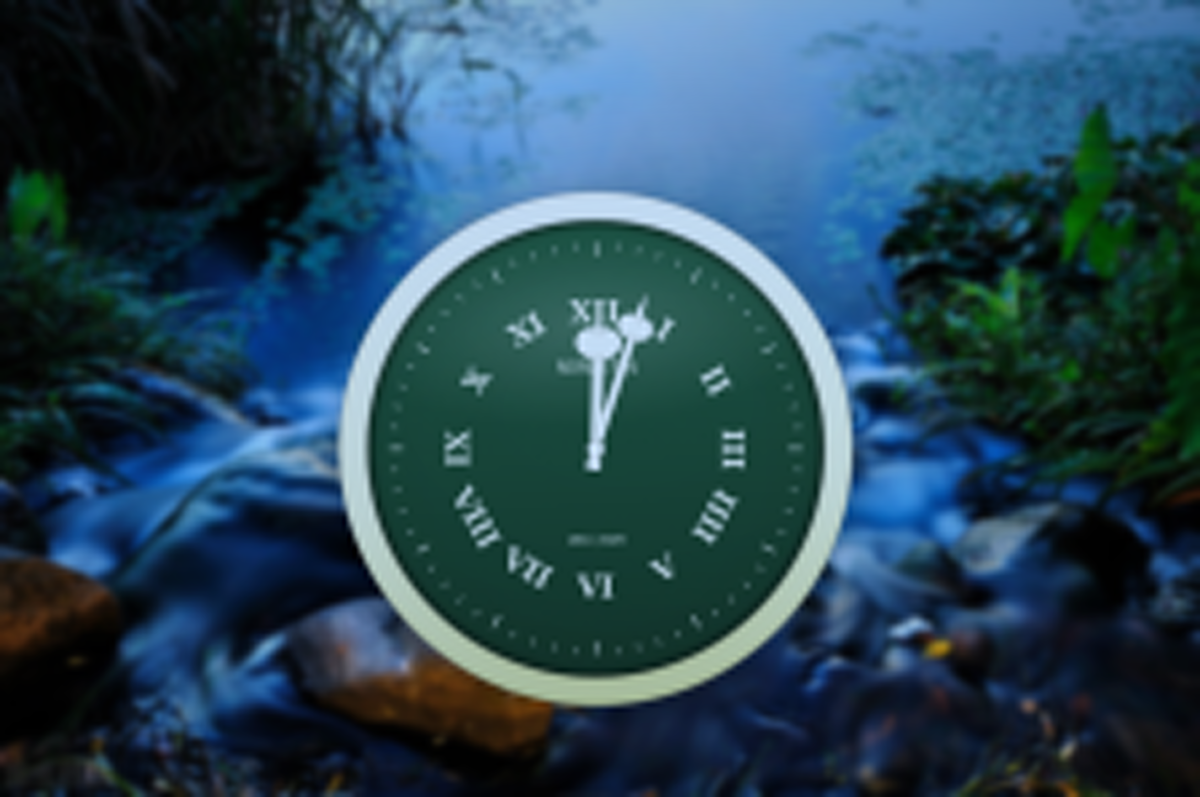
12:03
